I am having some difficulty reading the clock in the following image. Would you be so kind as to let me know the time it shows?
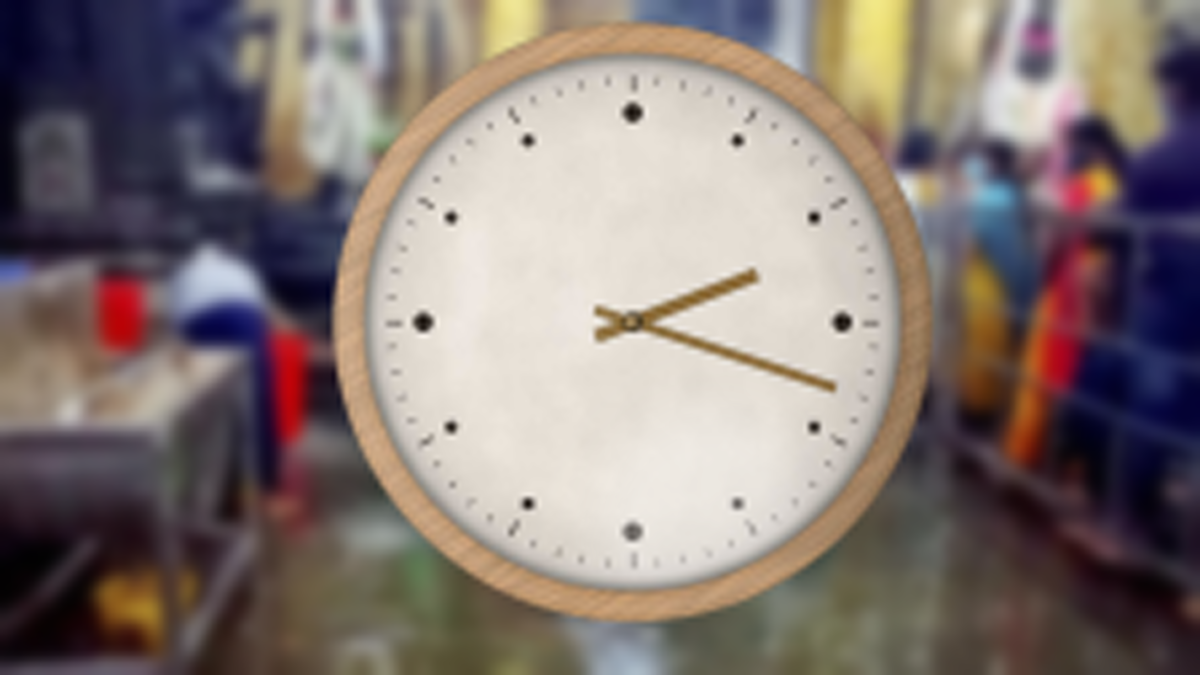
2:18
